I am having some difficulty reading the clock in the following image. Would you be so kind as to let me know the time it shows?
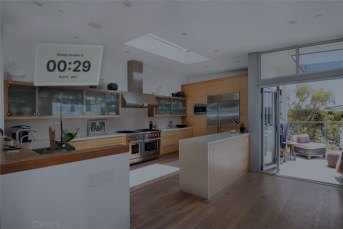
0:29
